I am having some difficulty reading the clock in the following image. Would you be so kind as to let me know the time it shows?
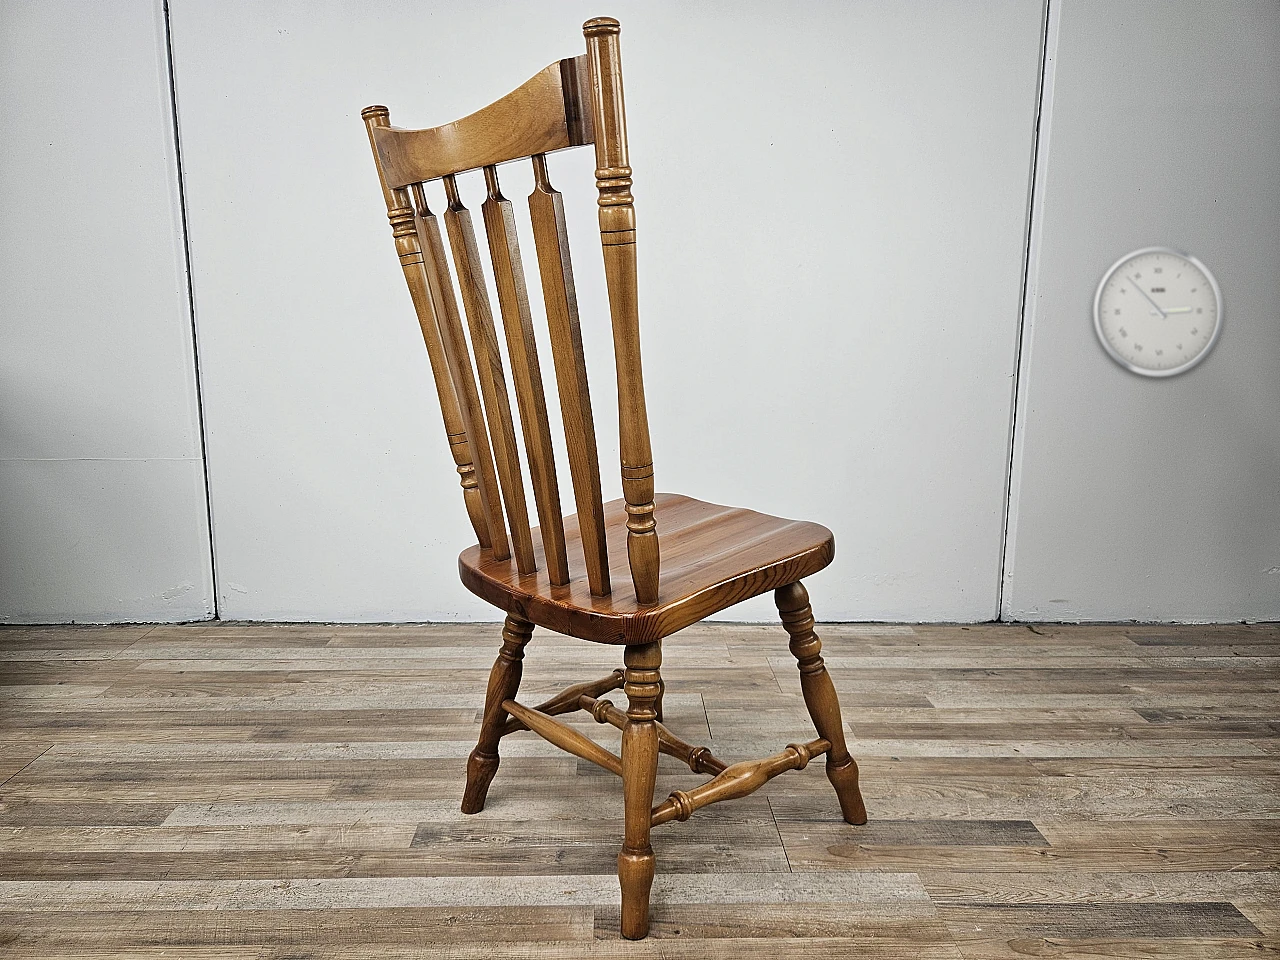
2:53
